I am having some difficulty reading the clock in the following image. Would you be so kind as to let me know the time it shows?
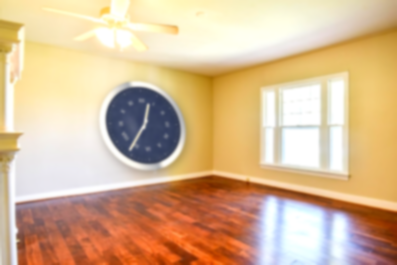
12:36
